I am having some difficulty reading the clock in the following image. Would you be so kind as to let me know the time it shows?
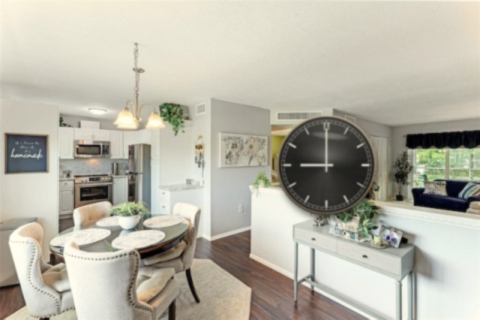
9:00
